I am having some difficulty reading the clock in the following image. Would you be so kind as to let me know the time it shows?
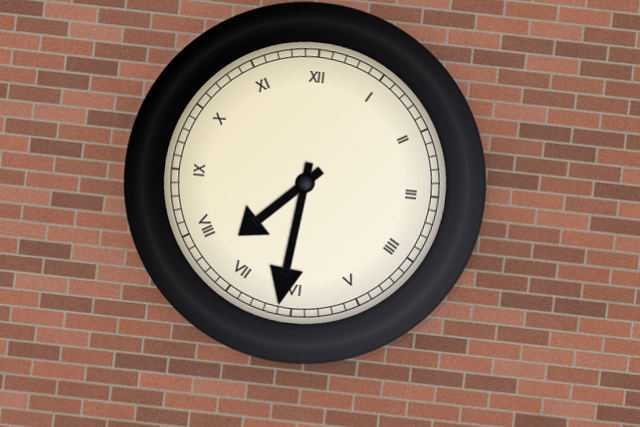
7:31
